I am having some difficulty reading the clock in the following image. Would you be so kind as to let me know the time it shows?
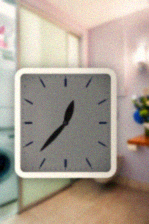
12:37
